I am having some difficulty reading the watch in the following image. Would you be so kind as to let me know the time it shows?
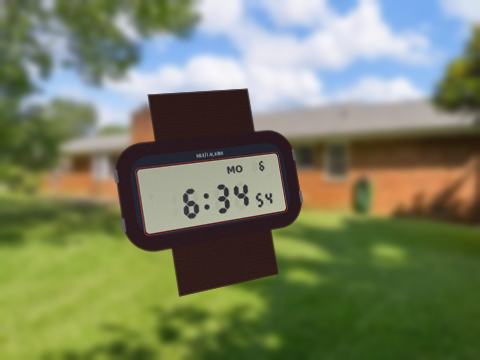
6:34:54
